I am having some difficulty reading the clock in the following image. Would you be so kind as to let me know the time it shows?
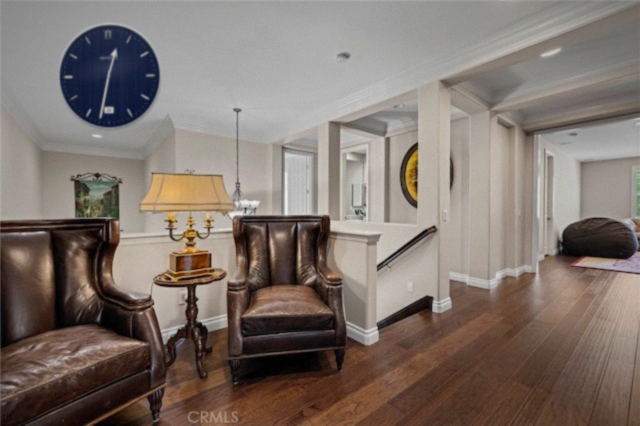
12:32
